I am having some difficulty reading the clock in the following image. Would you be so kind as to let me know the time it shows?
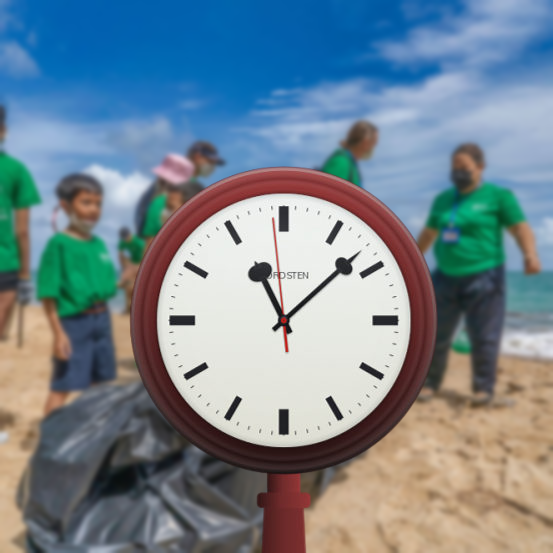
11:07:59
